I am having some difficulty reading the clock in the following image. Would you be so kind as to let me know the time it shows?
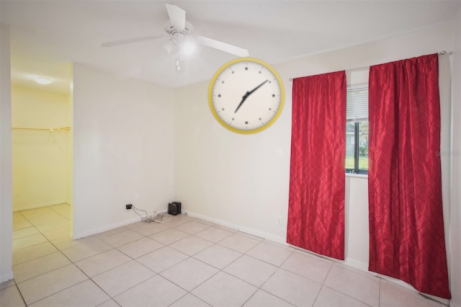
7:09
